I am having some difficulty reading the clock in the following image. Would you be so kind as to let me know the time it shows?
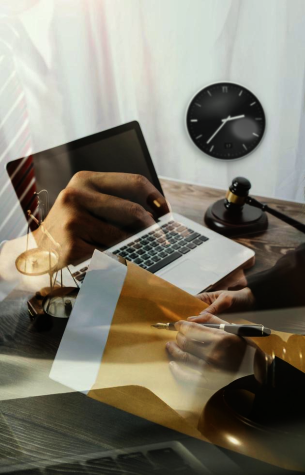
2:37
